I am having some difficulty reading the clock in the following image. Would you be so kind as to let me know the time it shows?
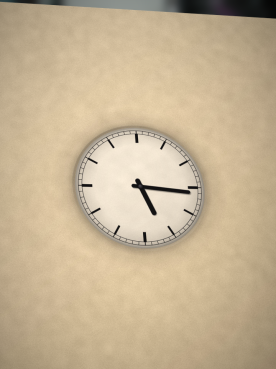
5:16
